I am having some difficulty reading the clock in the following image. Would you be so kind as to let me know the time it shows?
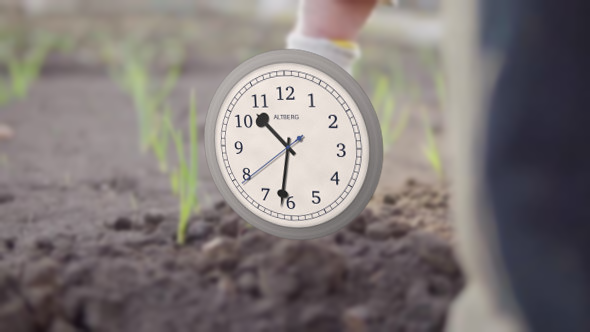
10:31:39
